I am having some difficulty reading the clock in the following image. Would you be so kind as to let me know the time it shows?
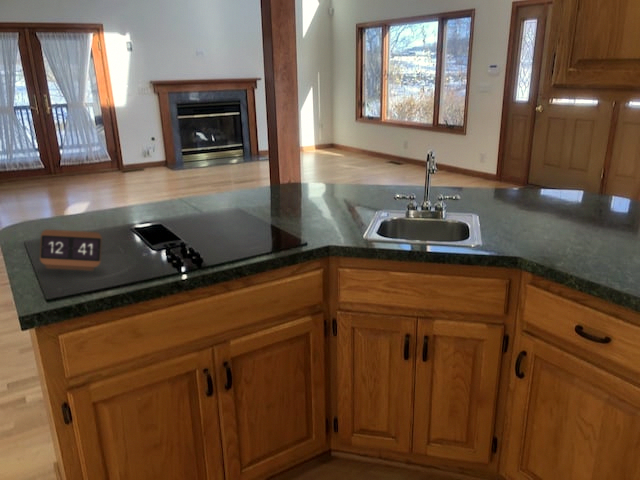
12:41
